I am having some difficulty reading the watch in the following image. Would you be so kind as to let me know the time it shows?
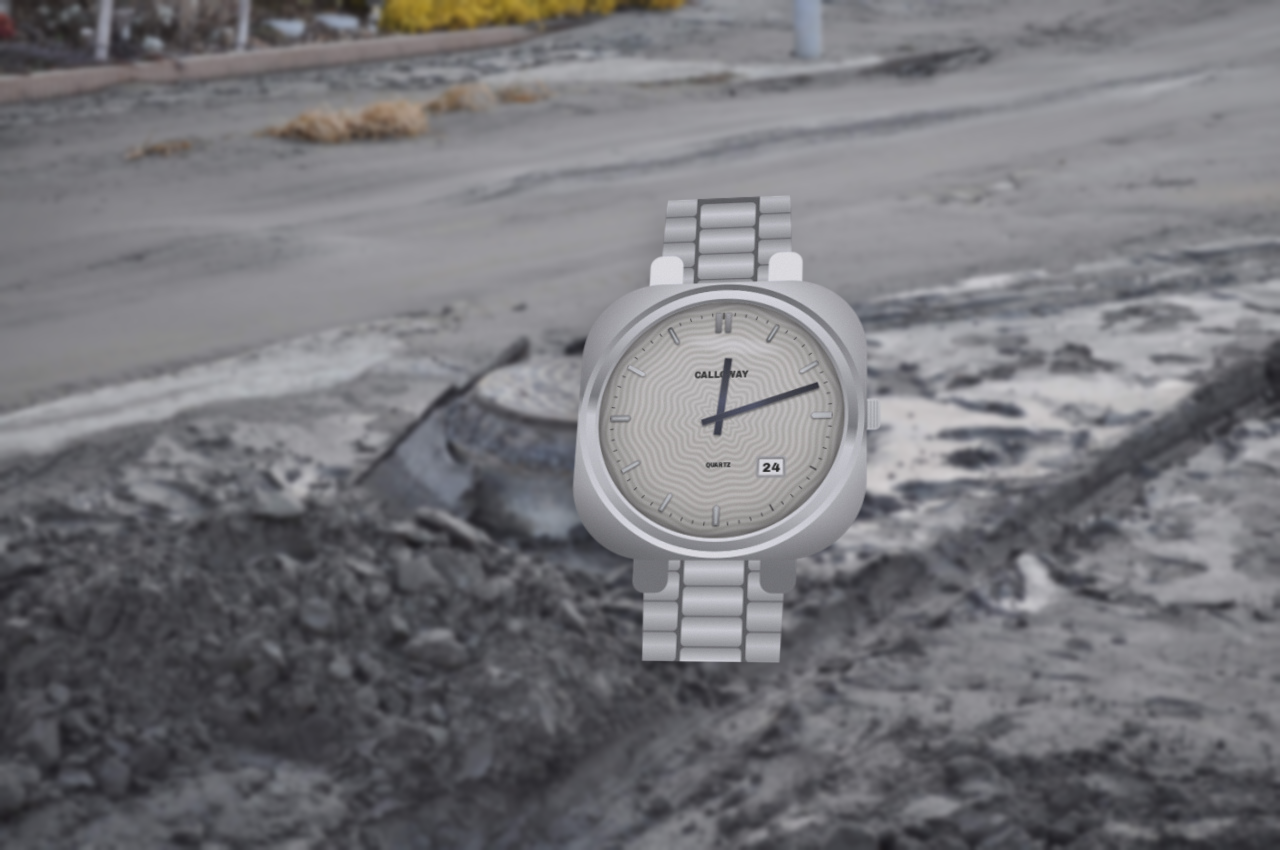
12:12
